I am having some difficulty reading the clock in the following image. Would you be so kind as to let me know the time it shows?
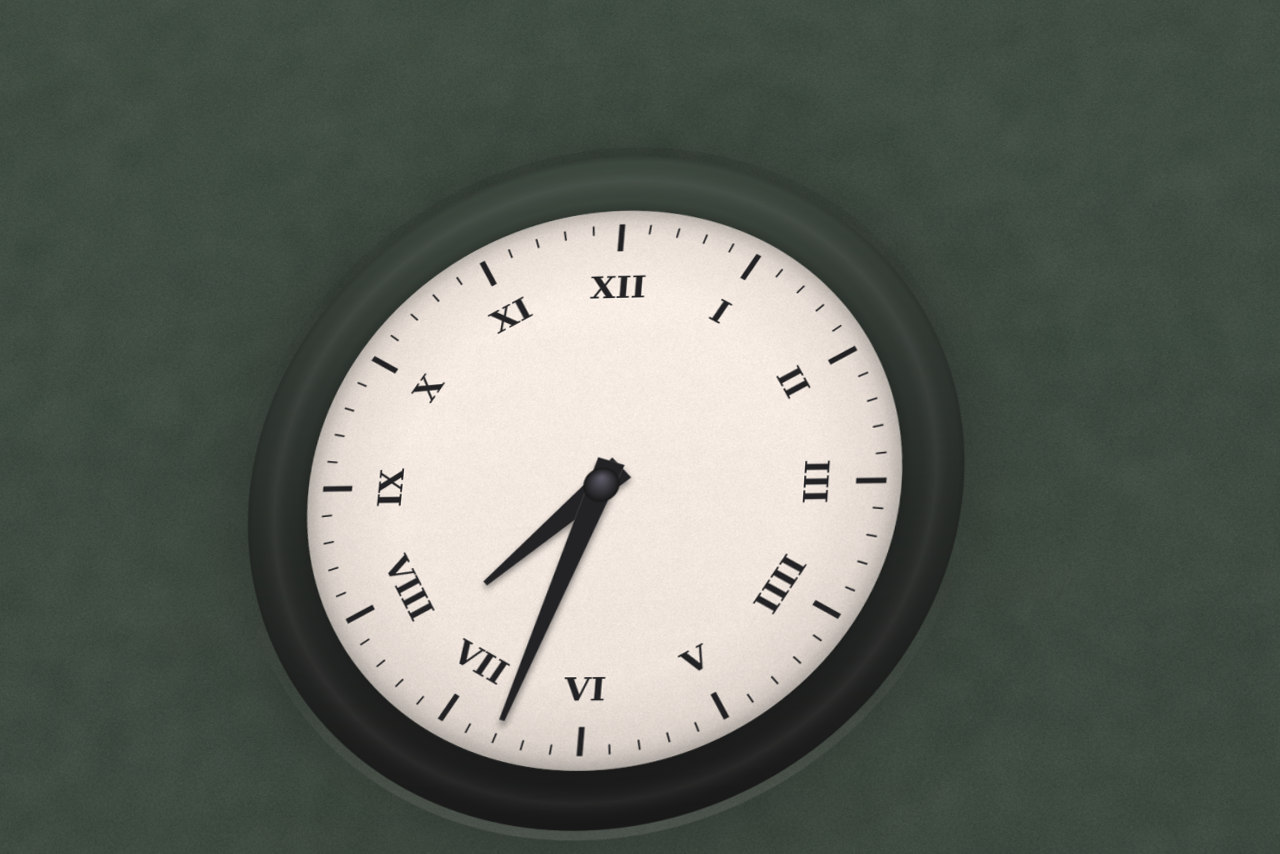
7:33
